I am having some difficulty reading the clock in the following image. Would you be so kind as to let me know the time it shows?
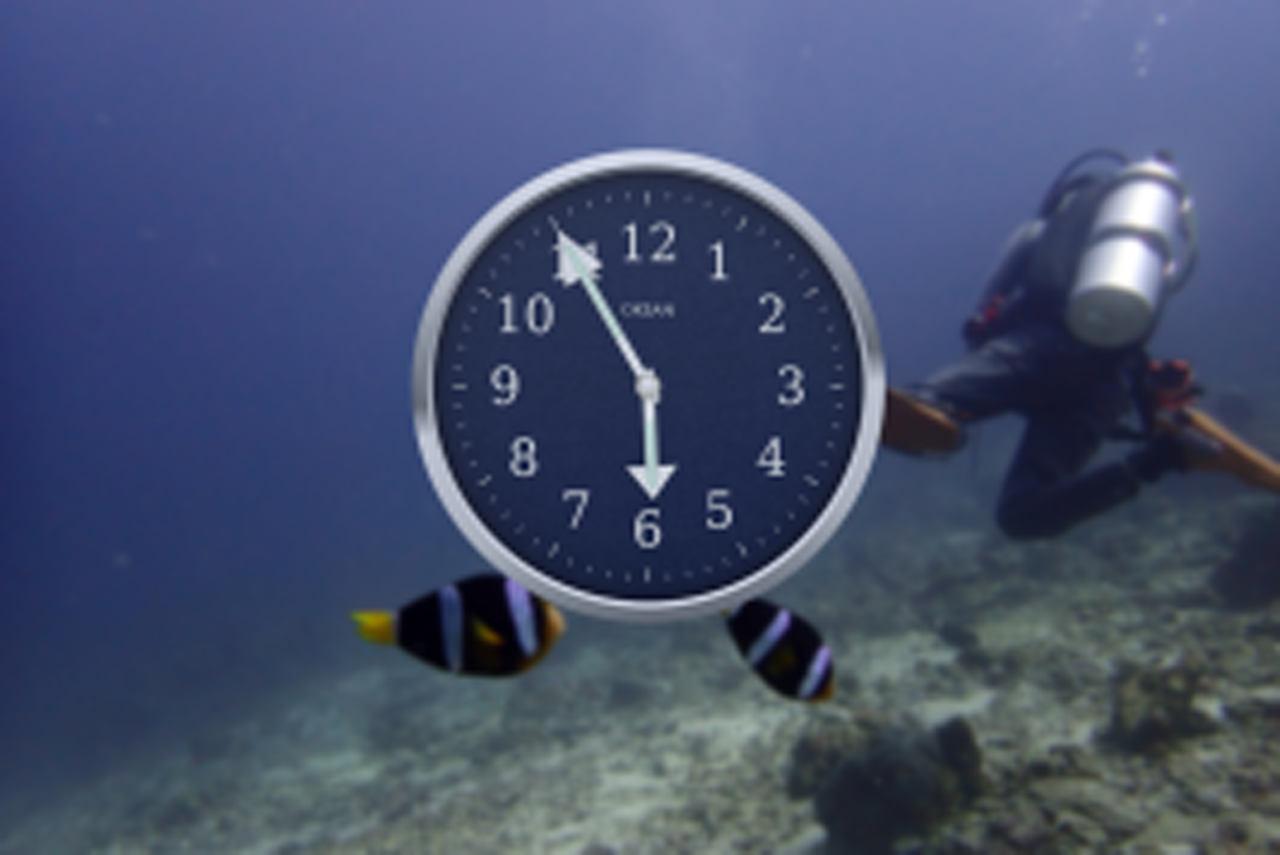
5:55
